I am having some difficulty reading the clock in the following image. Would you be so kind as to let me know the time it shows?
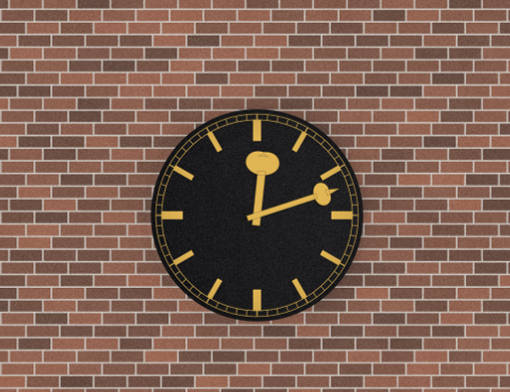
12:12
